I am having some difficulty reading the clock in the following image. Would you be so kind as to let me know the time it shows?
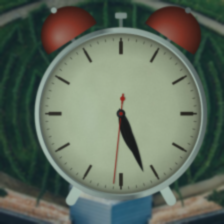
5:26:31
